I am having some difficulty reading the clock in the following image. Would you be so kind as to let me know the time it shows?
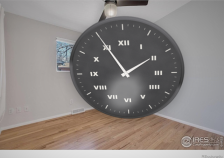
1:55
